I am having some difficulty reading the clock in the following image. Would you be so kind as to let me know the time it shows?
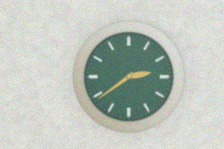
2:39
